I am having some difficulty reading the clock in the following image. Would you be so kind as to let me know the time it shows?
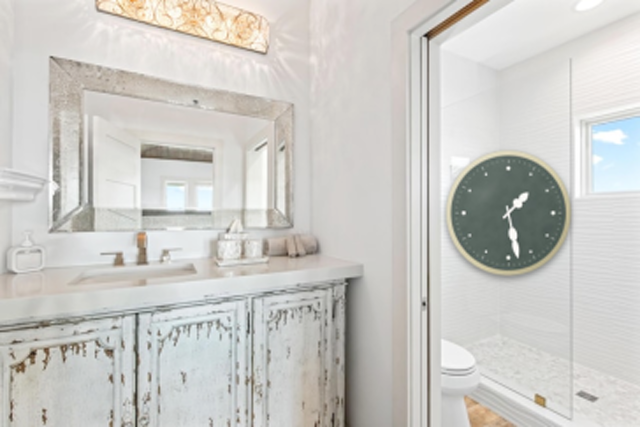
1:28
